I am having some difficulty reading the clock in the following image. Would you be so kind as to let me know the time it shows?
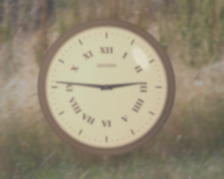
2:46
